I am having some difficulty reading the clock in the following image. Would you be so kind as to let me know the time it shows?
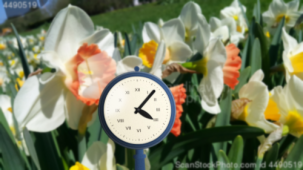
4:07
